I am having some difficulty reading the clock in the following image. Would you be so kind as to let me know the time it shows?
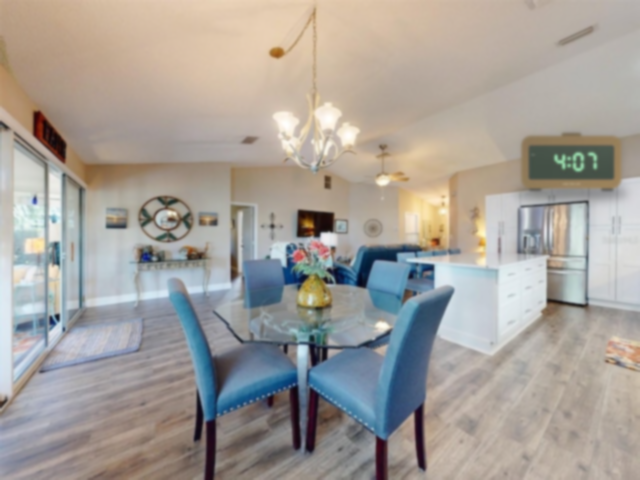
4:07
